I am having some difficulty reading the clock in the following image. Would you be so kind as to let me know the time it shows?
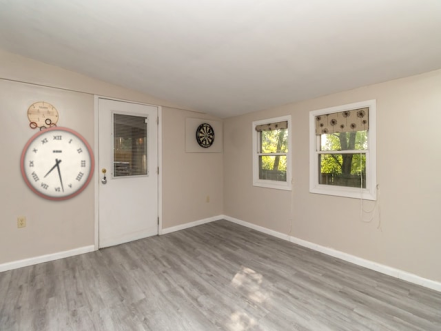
7:28
